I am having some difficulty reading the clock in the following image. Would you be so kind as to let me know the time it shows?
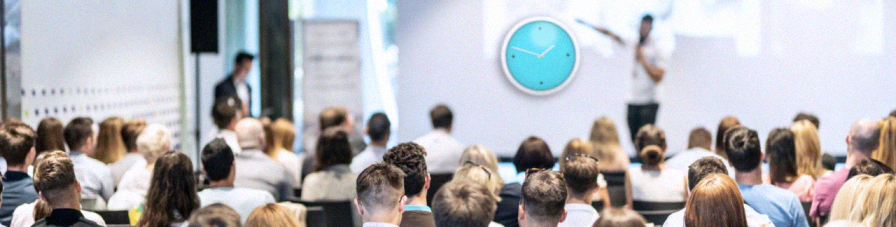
1:48
